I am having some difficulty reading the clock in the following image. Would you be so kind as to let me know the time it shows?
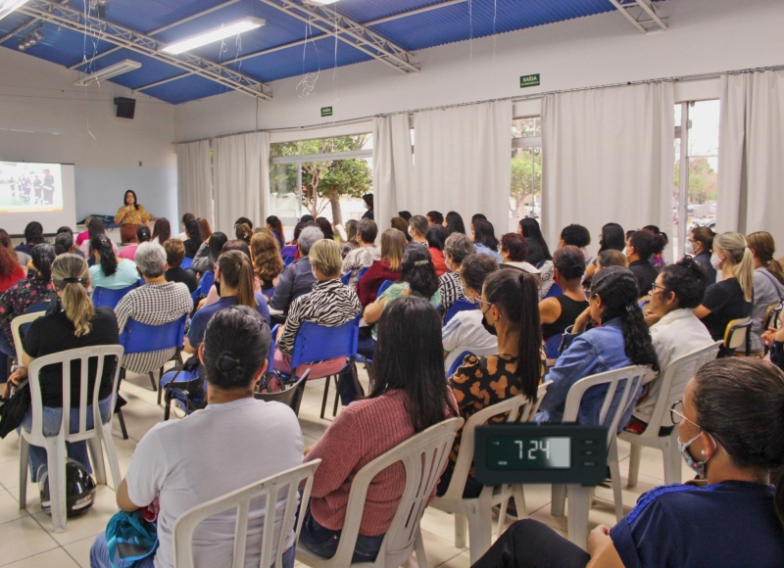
7:24
